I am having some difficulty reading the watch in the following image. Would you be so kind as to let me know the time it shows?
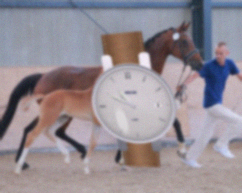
10:50
